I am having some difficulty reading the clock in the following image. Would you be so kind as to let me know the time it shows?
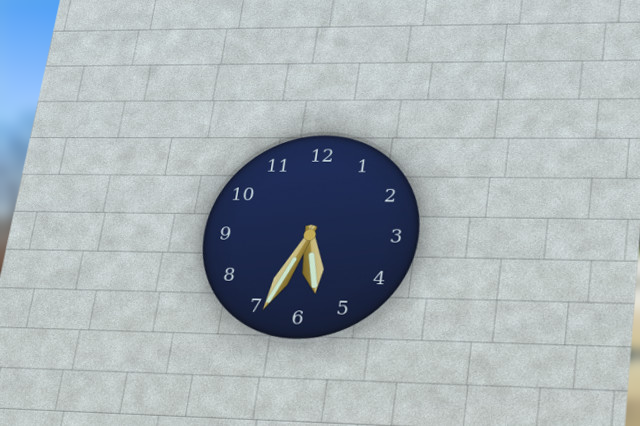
5:34
